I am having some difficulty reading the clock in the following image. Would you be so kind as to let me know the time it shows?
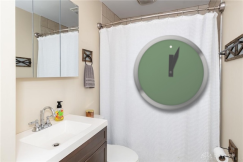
12:03
